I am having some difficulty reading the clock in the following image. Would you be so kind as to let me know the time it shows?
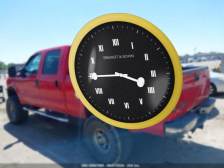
3:45
